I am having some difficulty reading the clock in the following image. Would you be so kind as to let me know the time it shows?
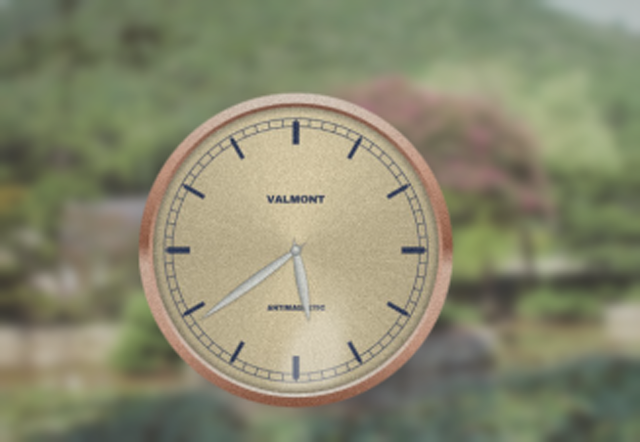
5:39
